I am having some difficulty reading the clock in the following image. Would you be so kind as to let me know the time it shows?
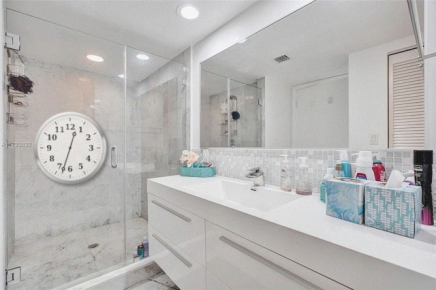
12:33
